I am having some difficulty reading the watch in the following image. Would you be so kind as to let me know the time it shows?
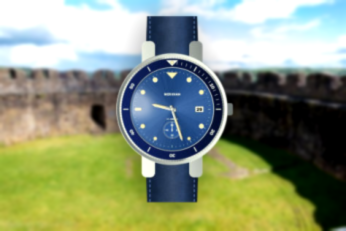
9:27
